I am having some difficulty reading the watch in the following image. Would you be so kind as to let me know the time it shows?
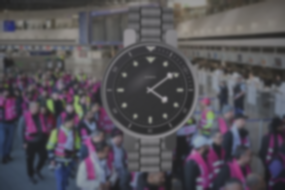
4:09
